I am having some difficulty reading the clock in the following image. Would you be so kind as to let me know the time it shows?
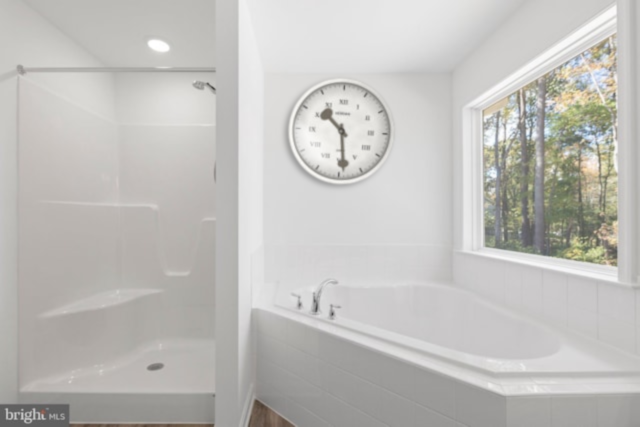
10:29
